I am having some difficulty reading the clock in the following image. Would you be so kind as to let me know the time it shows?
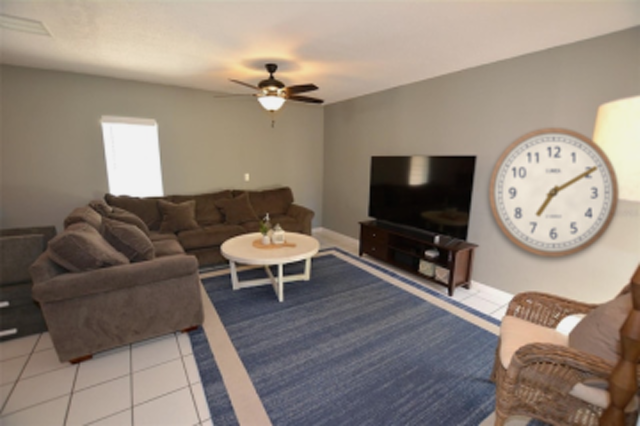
7:10
